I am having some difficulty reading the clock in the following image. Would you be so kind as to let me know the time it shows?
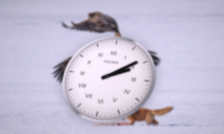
2:09
